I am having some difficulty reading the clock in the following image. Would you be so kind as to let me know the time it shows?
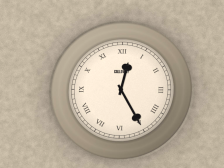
12:25
